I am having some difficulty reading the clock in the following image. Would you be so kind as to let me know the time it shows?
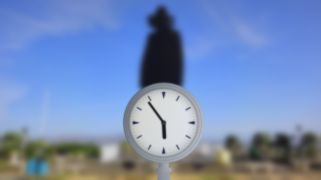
5:54
